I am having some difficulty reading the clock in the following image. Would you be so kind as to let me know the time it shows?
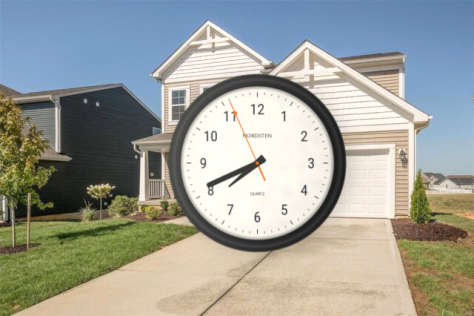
7:40:56
